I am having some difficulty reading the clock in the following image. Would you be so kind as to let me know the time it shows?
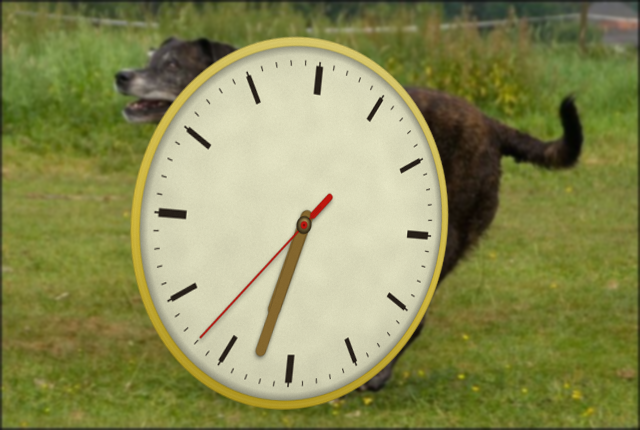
6:32:37
